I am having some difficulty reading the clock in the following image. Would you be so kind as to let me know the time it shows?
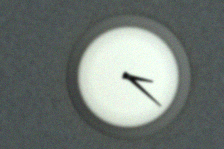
3:22
